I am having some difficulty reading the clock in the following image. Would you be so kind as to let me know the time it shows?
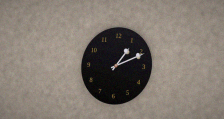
1:11
